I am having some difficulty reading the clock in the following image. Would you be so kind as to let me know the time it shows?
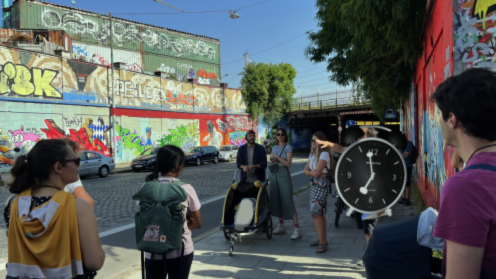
6:58
